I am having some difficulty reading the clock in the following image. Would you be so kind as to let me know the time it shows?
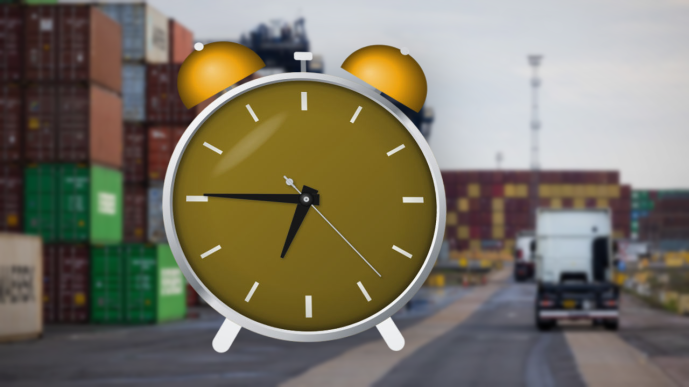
6:45:23
